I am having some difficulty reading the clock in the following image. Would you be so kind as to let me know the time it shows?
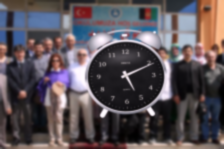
5:11
